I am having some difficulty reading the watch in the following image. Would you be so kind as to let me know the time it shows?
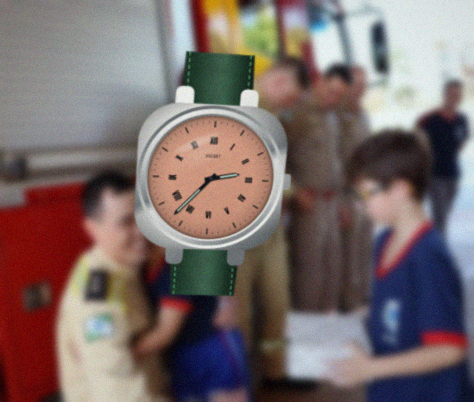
2:37
